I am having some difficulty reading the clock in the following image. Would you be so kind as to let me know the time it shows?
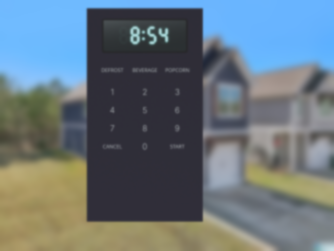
8:54
